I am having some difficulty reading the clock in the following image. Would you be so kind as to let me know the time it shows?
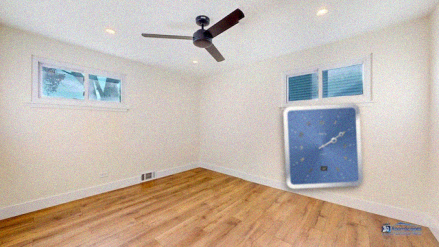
2:10
